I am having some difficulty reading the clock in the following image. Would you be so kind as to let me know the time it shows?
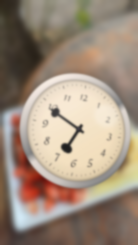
6:49
